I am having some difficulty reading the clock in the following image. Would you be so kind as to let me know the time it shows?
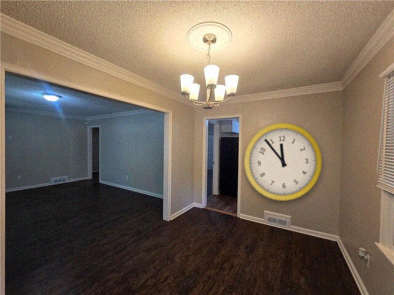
11:54
